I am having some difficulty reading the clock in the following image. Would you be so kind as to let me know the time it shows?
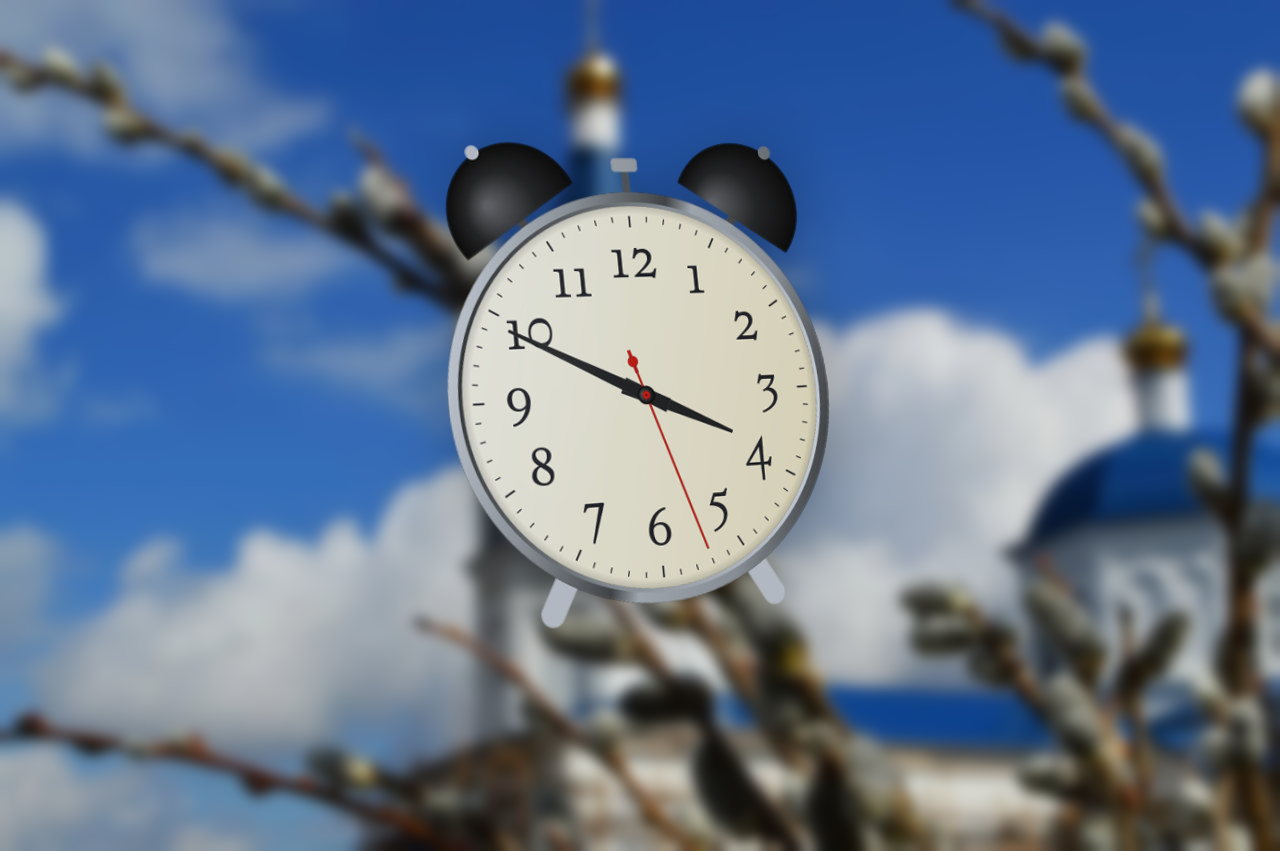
3:49:27
